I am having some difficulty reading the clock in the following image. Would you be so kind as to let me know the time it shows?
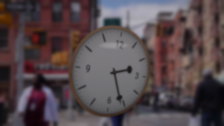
2:26
